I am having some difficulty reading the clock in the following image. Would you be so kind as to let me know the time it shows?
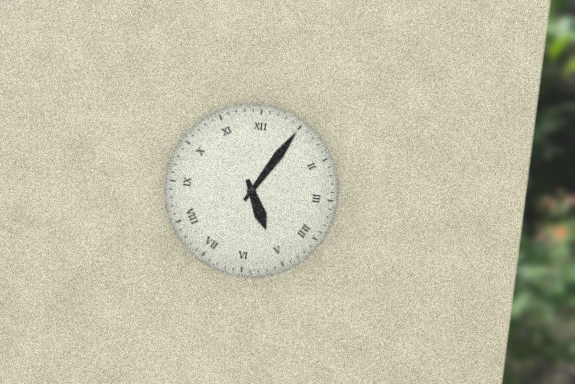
5:05
